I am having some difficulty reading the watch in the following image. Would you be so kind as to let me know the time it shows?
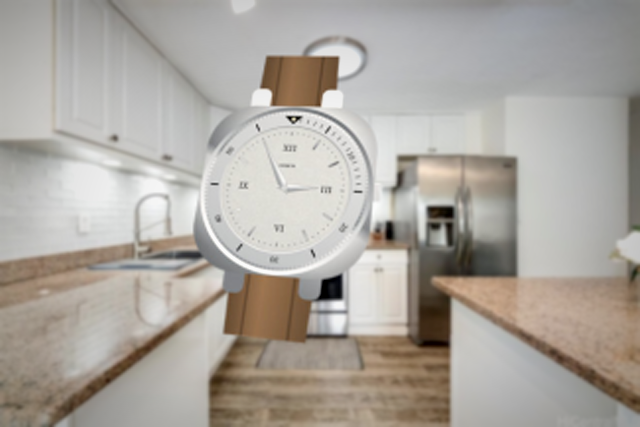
2:55
